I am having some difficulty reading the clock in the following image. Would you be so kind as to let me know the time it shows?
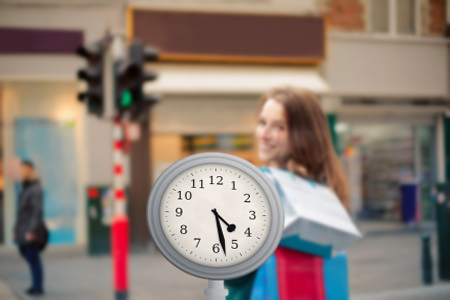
4:28
